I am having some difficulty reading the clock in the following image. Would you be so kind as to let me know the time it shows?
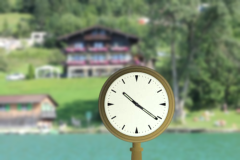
10:21
